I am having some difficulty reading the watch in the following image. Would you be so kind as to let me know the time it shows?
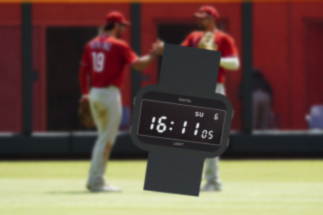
16:11
